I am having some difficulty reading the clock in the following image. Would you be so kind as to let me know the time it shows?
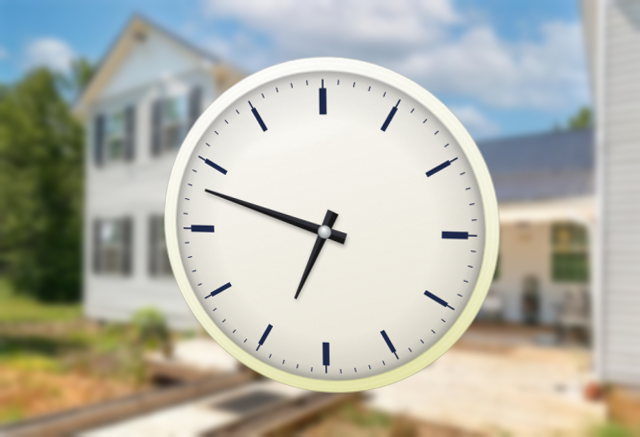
6:48
